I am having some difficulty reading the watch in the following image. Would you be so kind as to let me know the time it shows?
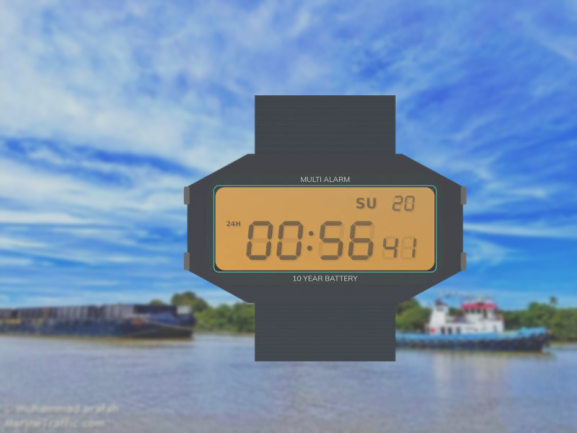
0:56:41
